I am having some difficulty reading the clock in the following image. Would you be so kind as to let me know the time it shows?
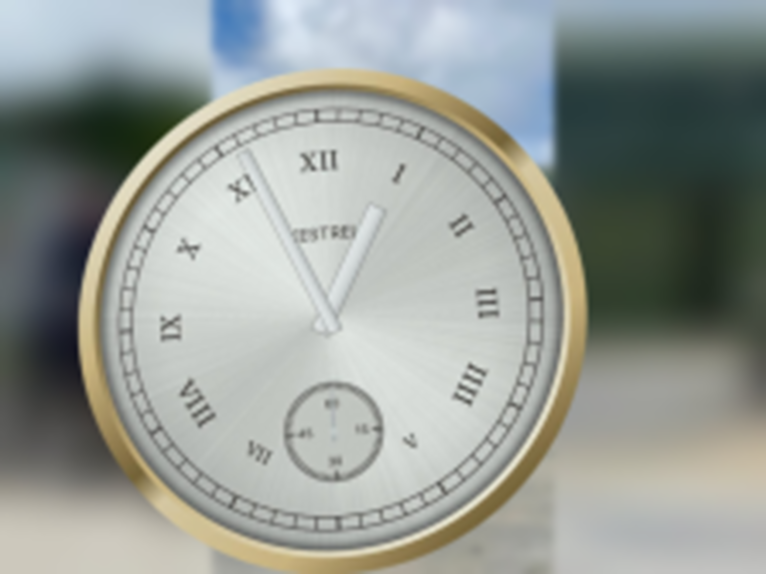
12:56
